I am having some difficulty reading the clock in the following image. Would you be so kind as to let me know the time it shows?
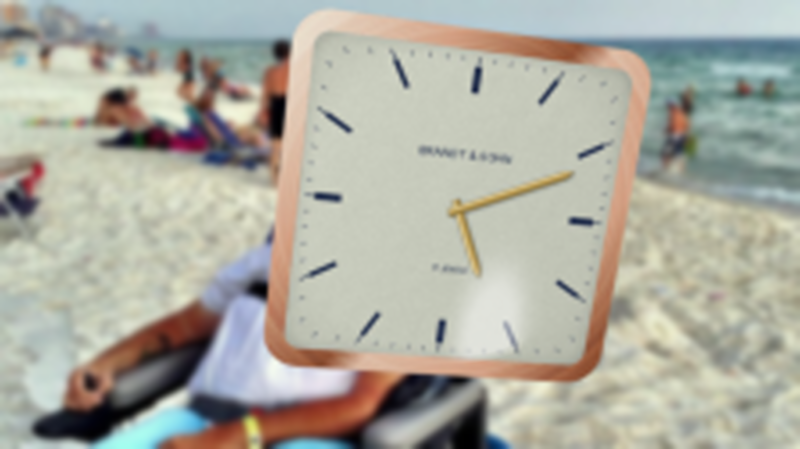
5:11
